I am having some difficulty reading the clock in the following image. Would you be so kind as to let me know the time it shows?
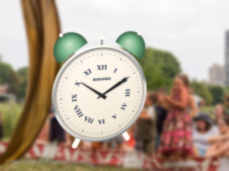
10:10
